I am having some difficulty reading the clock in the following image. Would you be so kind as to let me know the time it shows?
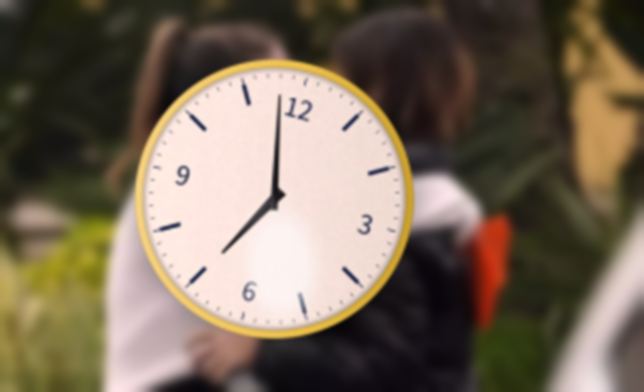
6:58
